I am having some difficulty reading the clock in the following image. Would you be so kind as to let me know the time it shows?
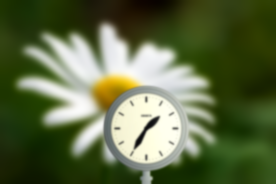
1:35
